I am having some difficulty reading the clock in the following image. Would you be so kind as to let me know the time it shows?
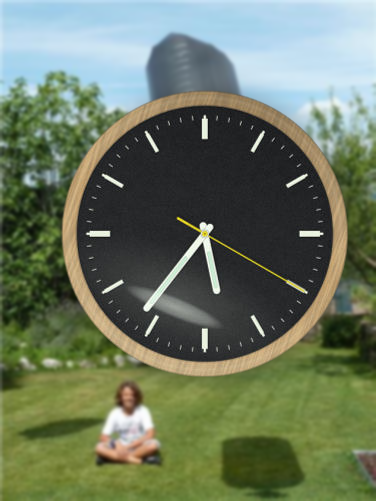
5:36:20
